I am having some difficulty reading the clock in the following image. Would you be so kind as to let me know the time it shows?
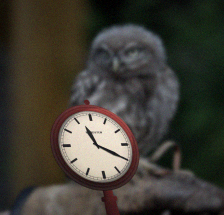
11:20
